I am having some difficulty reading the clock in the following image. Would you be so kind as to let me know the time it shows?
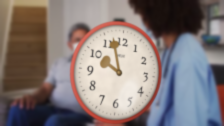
9:57
